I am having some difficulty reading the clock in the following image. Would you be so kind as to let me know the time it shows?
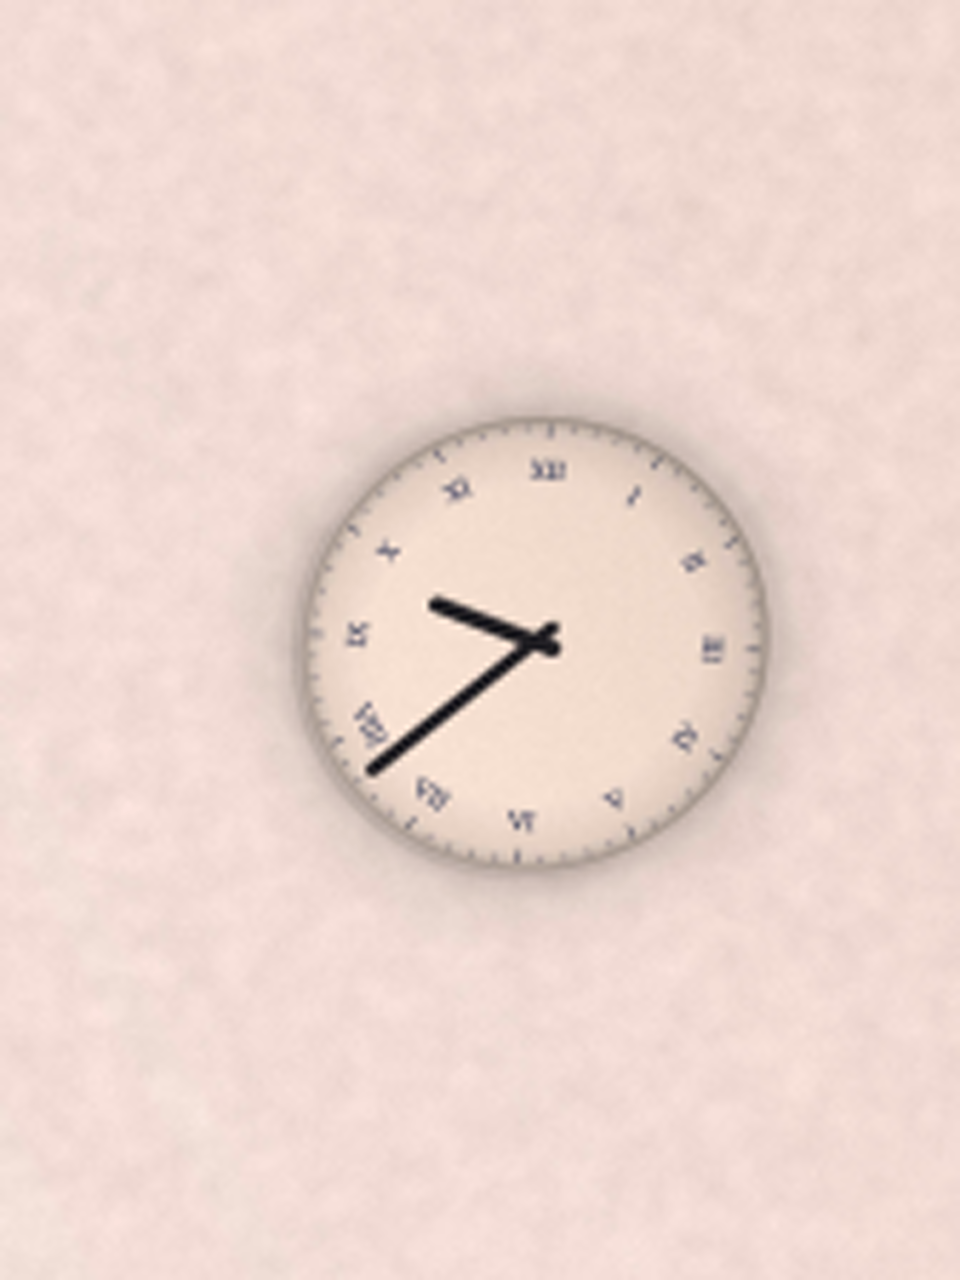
9:38
